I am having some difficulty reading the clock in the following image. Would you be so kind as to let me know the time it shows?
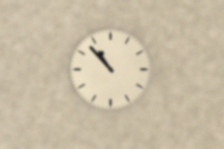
10:53
